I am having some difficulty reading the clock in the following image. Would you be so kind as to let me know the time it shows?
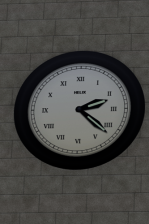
2:22
